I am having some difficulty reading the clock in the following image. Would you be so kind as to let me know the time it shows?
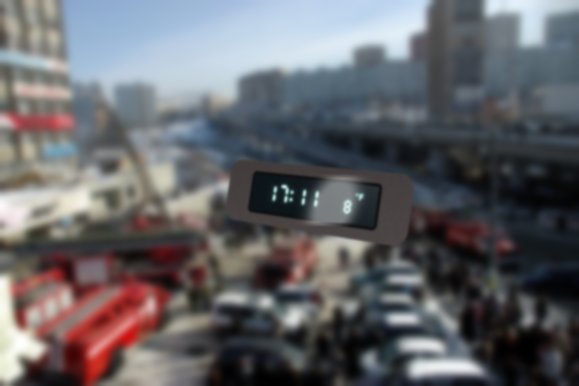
17:11
